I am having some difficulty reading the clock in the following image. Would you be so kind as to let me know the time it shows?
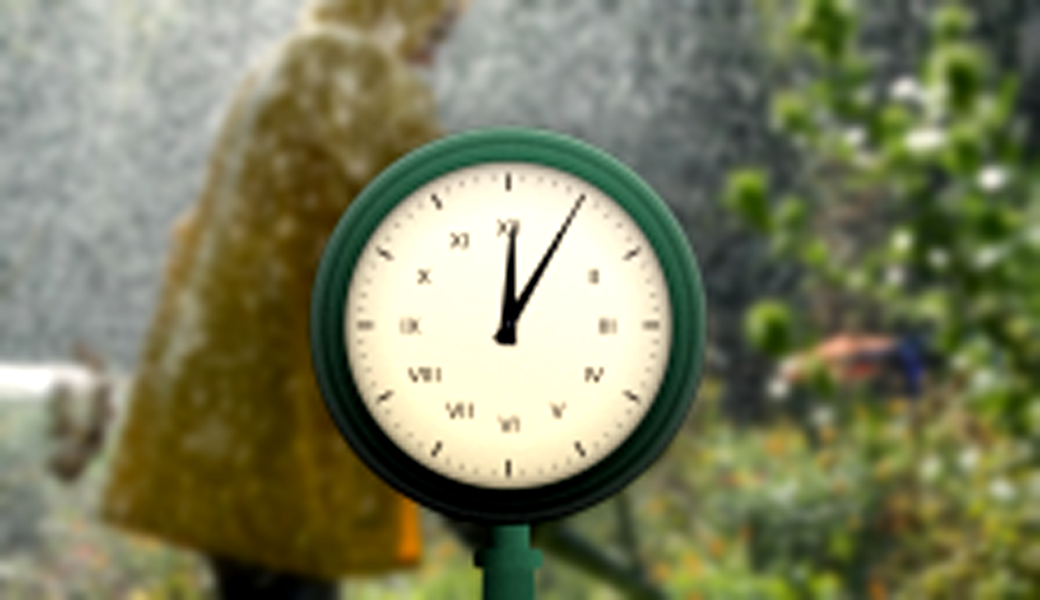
12:05
